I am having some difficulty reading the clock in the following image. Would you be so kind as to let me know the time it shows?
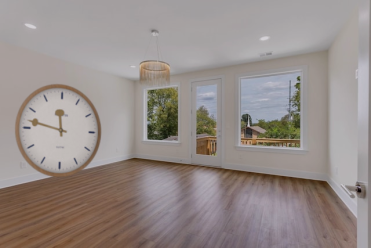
11:47
